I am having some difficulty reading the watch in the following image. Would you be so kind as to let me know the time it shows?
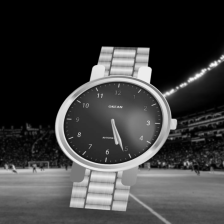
5:26
